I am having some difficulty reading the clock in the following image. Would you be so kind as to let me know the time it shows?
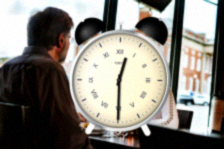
12:30
